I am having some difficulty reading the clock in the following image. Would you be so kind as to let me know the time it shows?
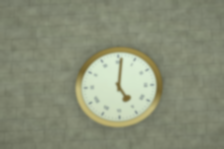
5:01
